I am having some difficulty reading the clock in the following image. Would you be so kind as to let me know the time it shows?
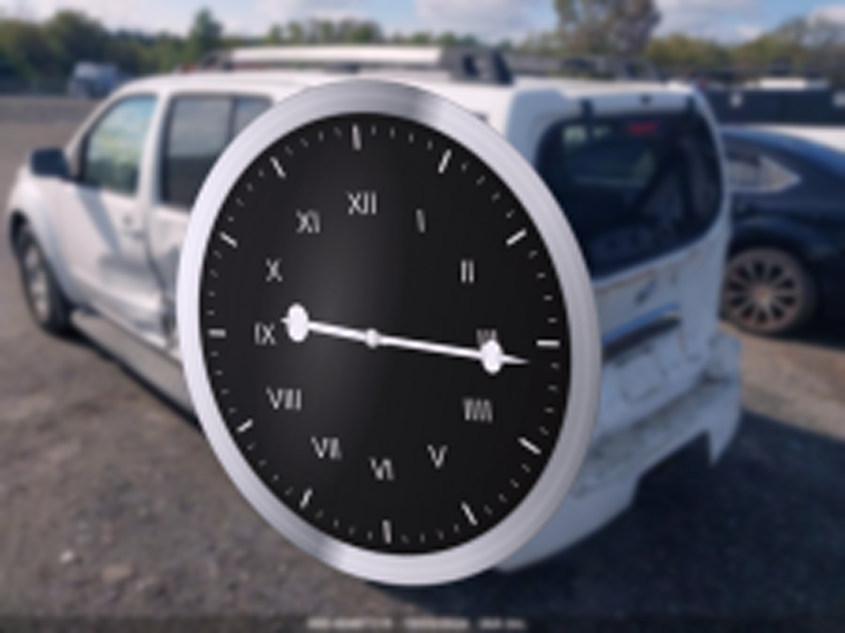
9:16
